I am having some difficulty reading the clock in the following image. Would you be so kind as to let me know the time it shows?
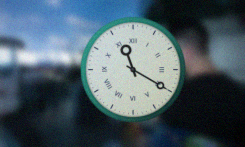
11:20
